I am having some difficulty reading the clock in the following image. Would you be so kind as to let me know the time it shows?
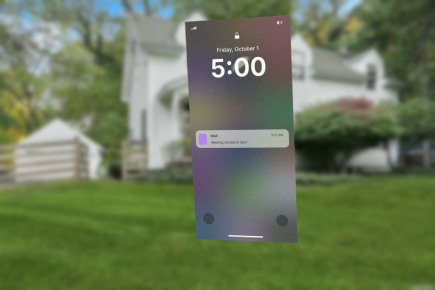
5:00
